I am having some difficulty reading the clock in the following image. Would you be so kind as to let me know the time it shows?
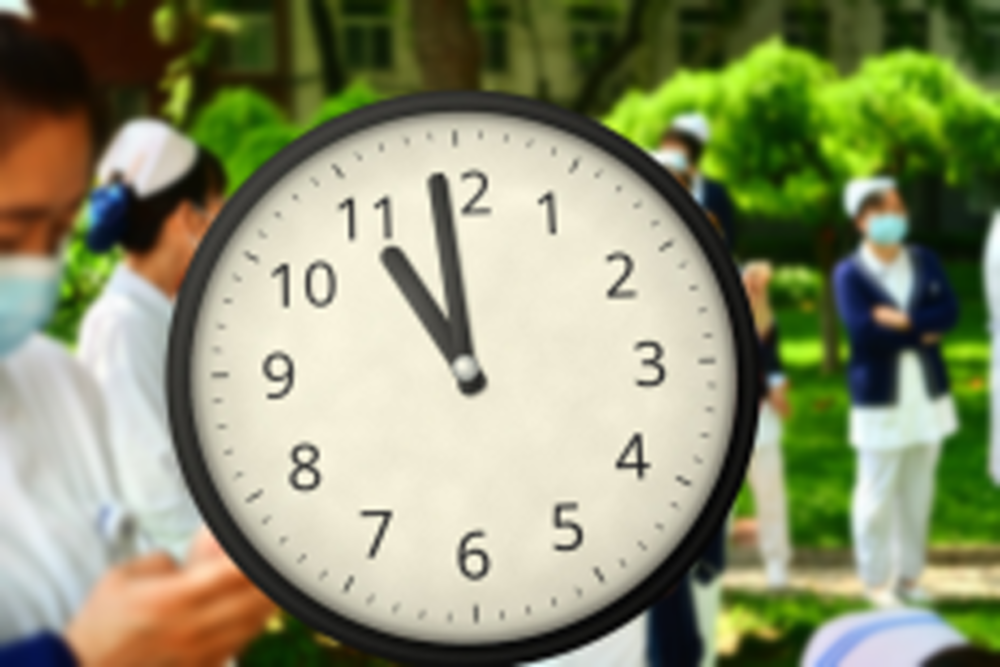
10:59
